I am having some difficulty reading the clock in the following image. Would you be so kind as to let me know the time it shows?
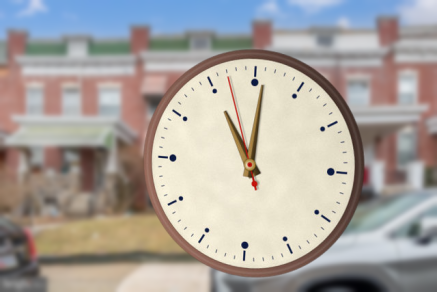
11:00:57
